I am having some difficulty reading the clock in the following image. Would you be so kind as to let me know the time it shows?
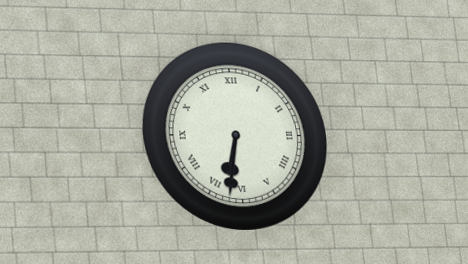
6:32
